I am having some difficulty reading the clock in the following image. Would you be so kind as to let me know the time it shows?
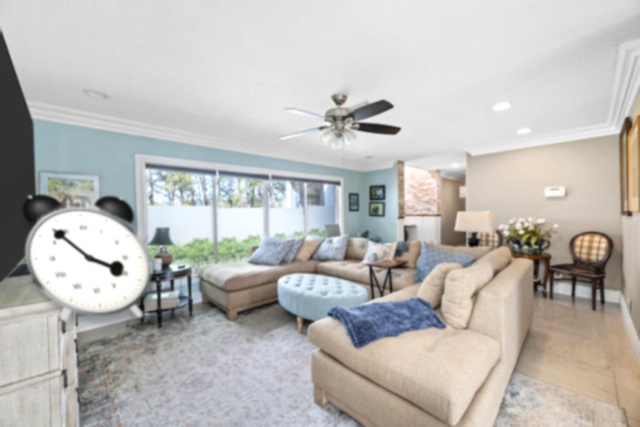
3:53
